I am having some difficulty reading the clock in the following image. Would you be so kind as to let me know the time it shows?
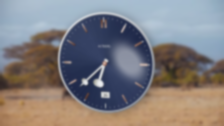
6:38
